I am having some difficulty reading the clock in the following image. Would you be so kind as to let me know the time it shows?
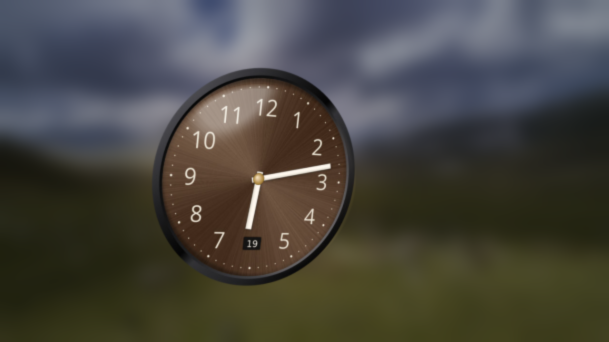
6:13
